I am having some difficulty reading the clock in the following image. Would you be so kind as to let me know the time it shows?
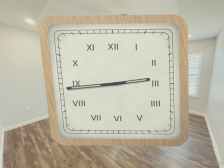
2:44
